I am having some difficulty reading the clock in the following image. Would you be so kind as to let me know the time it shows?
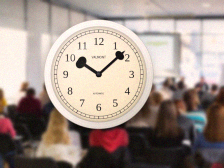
10:08
